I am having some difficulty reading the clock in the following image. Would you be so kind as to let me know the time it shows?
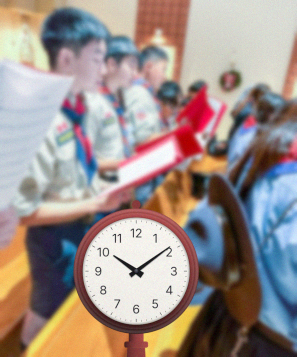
10:09
